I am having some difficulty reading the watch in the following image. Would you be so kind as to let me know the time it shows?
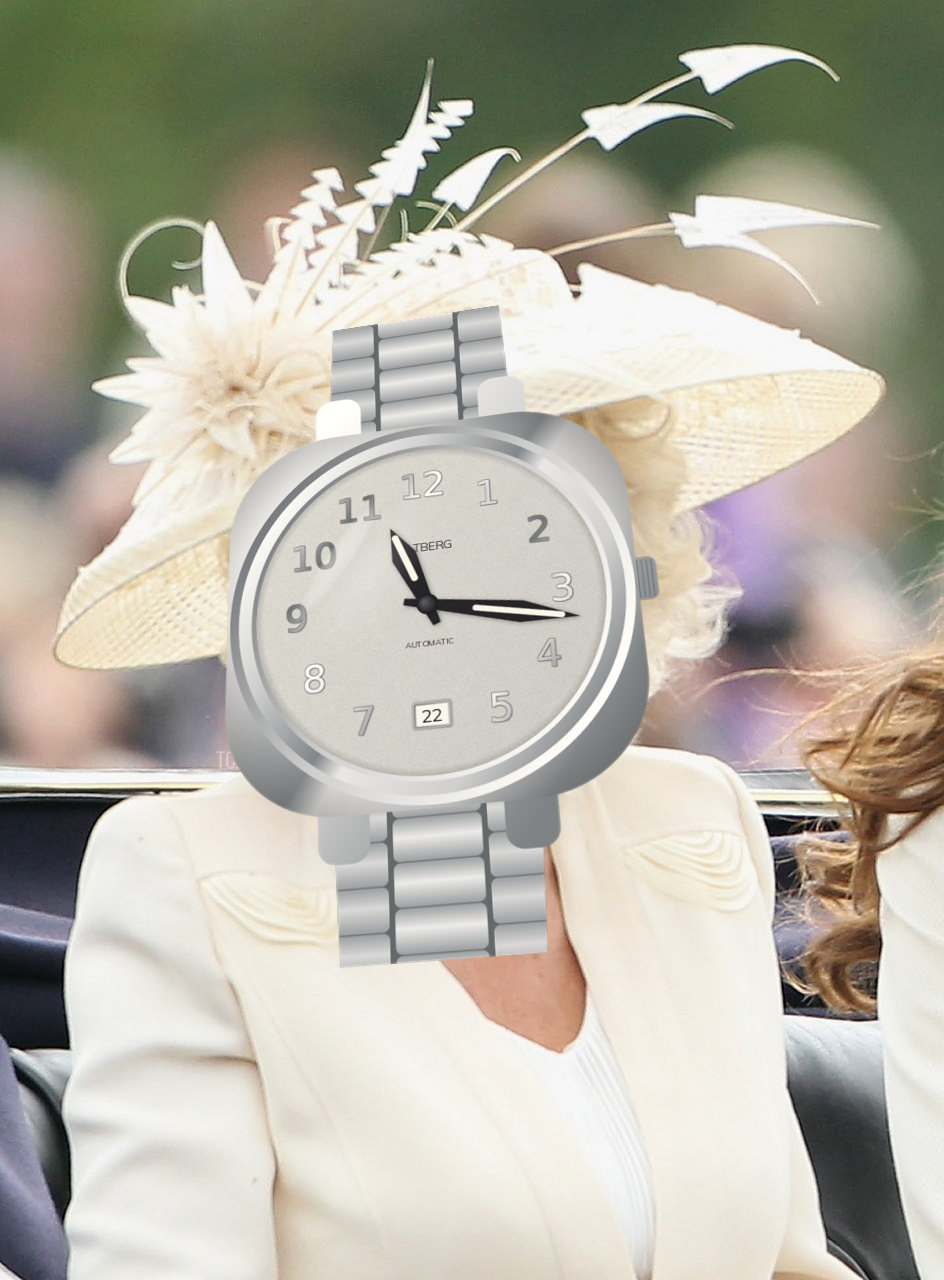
11:17
